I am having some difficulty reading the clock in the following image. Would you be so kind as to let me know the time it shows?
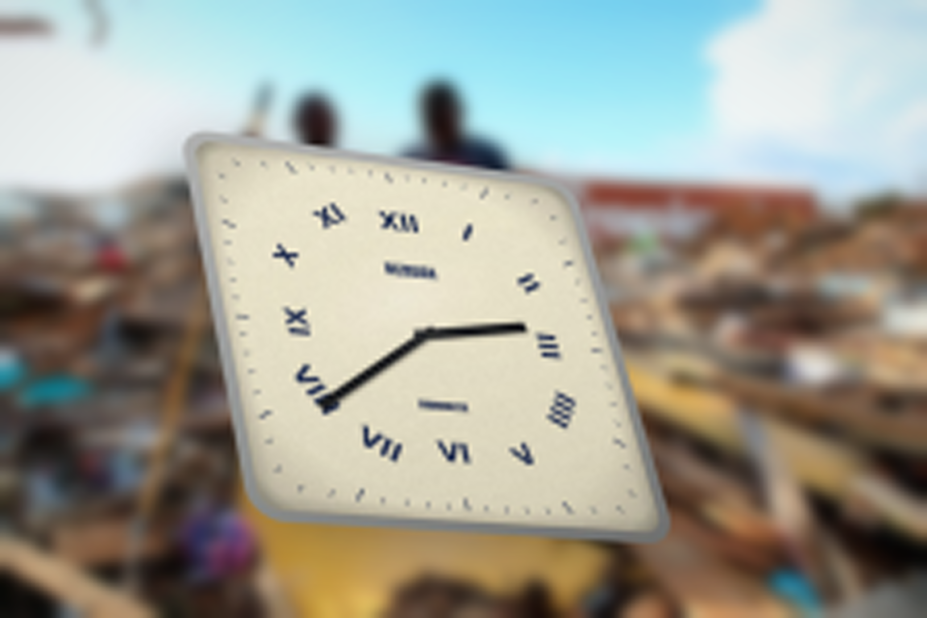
2:39
